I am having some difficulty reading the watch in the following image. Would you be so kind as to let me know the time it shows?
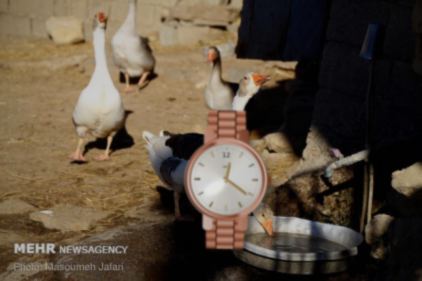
12:21
